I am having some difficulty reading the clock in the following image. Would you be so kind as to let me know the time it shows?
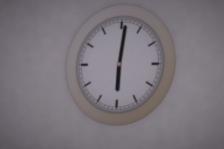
6:01
